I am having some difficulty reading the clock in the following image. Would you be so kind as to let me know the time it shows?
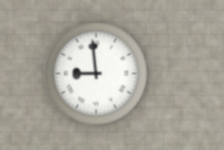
8:59
